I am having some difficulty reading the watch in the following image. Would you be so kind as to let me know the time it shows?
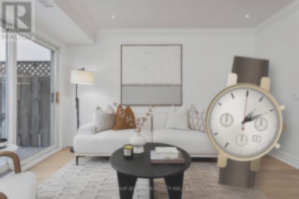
1:10
